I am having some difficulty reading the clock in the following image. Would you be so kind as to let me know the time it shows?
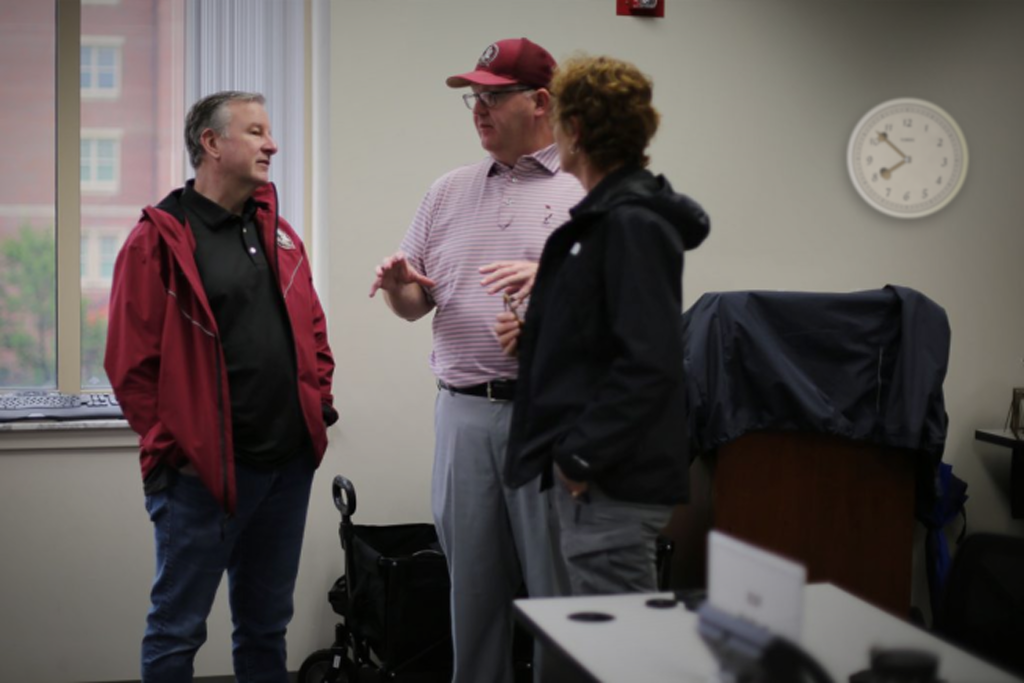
7:52
